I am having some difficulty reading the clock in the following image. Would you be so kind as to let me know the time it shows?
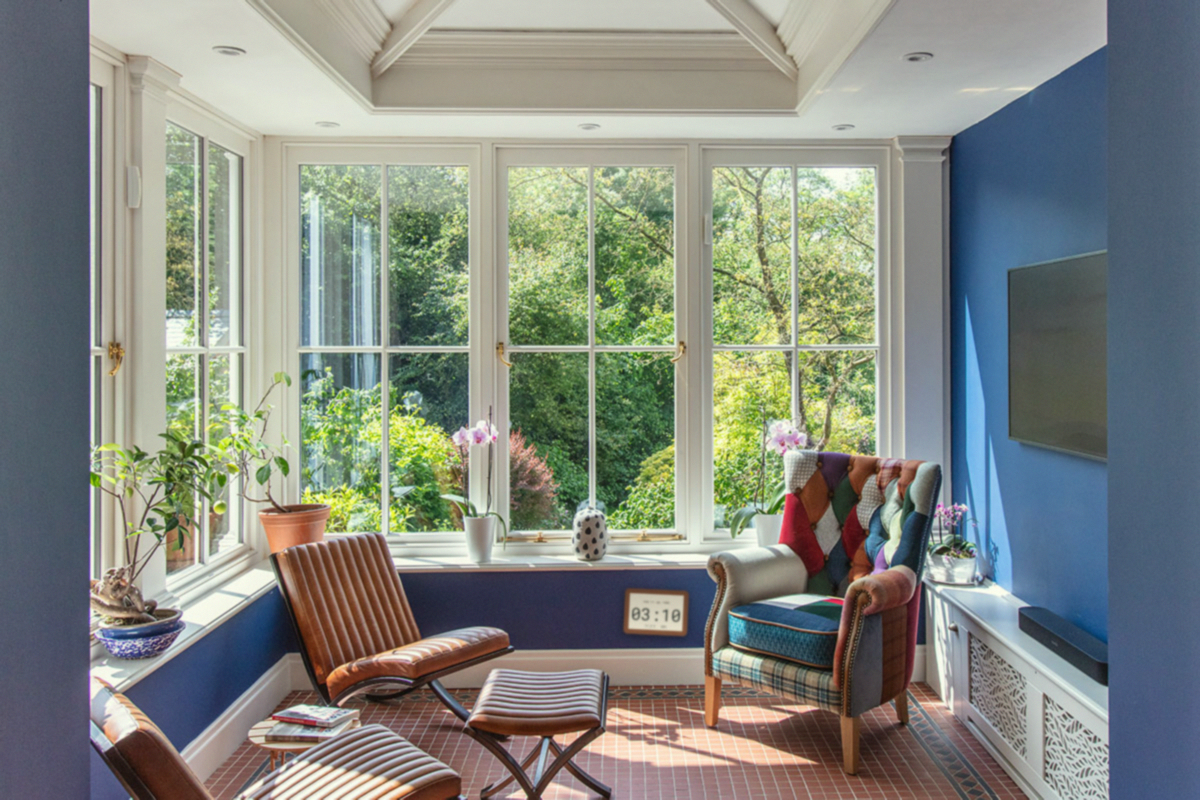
3:10
